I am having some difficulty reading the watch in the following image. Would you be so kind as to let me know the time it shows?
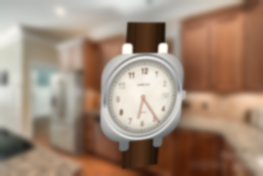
6:24
